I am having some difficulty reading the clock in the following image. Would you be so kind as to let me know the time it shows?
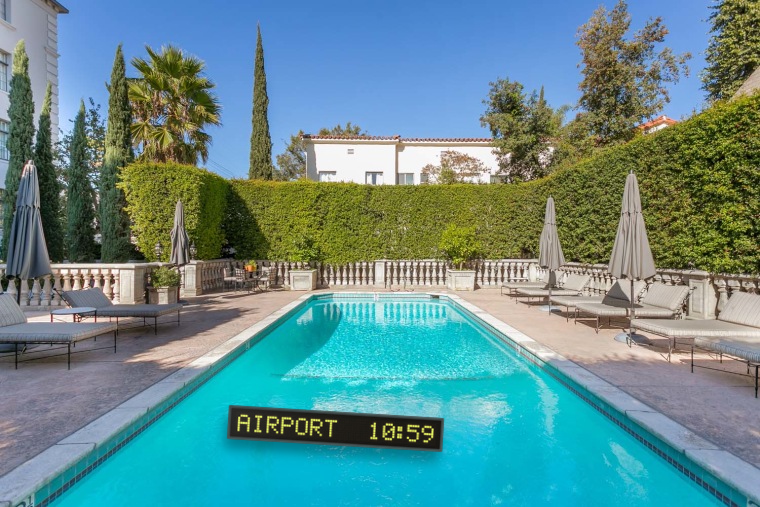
10:59
